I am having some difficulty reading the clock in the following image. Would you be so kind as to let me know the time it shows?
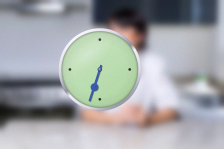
6:33
